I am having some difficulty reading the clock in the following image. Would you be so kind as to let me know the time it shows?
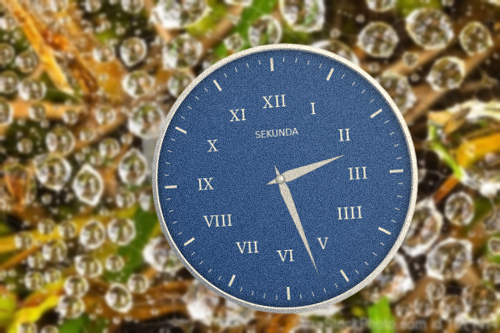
2:27
